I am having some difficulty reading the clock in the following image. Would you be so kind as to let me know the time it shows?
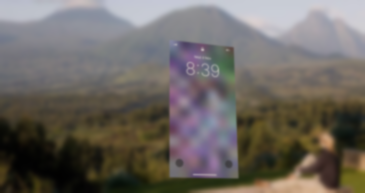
8:39
